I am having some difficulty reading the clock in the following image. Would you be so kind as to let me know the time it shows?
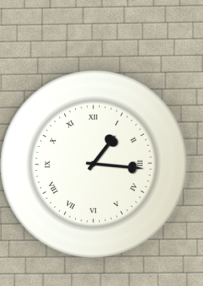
1:16
